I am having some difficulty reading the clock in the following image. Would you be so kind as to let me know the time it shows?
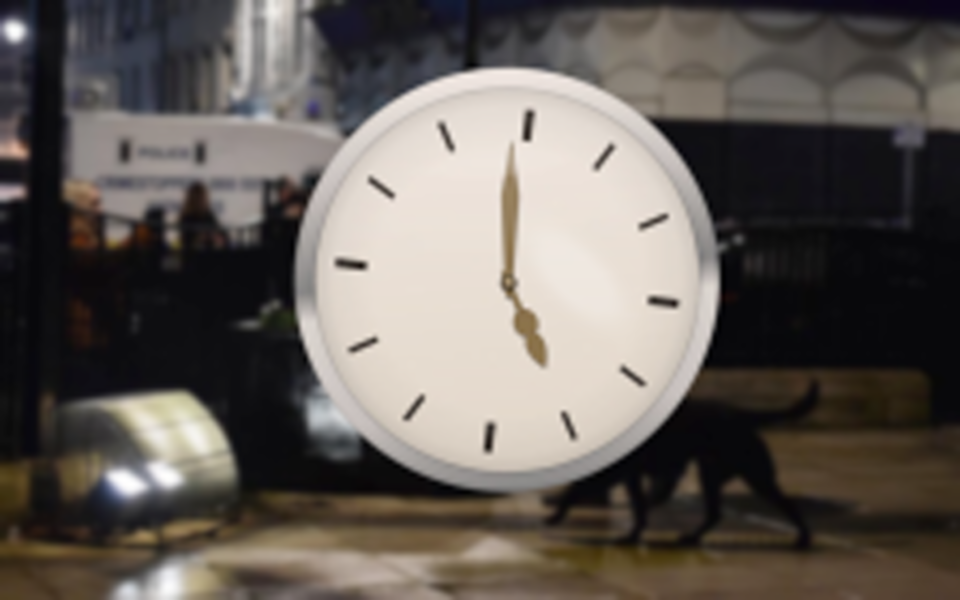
4:59
